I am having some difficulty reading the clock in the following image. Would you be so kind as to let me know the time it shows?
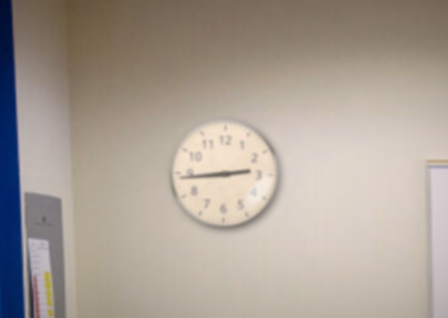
2:44
